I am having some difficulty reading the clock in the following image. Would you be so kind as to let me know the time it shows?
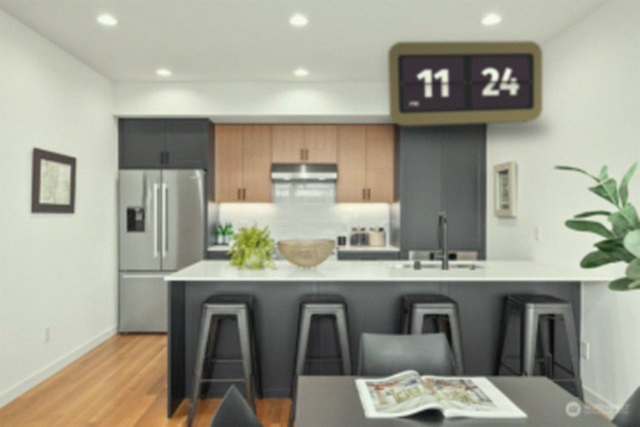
11:24
